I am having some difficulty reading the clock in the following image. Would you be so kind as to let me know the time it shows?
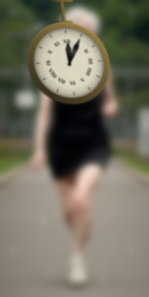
12:05
